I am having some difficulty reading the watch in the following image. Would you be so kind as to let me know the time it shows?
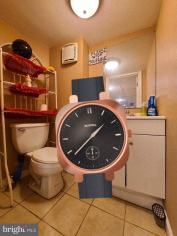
1:38
